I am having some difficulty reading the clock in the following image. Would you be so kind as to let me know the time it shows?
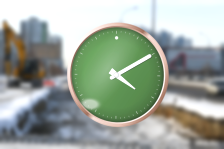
4:10
